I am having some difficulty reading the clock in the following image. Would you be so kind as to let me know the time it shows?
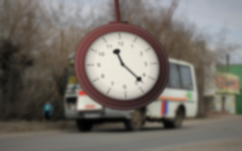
11:23
